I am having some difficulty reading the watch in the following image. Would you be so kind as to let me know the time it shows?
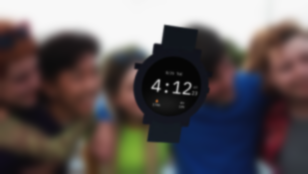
4:12
